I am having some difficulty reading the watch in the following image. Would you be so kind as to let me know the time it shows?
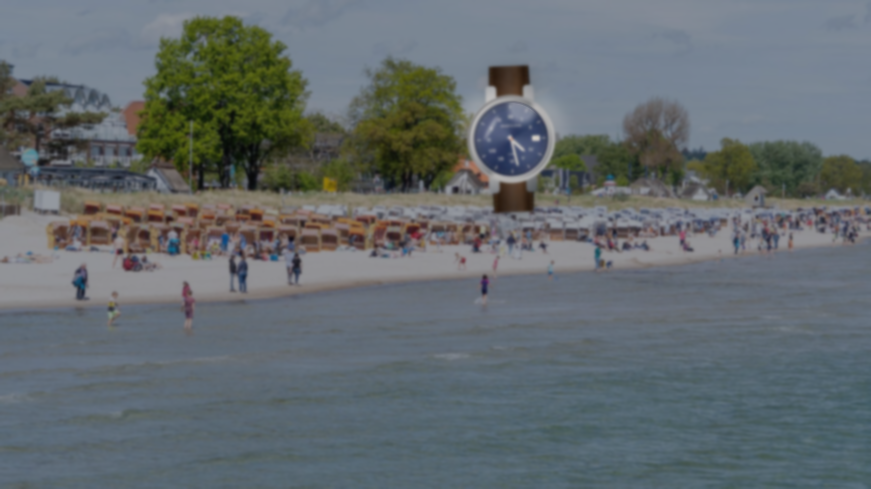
4:28
